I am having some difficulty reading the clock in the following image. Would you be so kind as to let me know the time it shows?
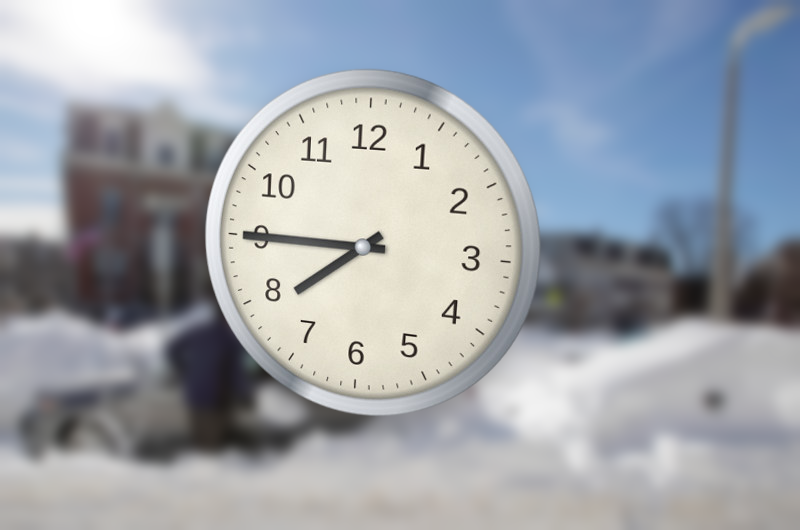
7:45
